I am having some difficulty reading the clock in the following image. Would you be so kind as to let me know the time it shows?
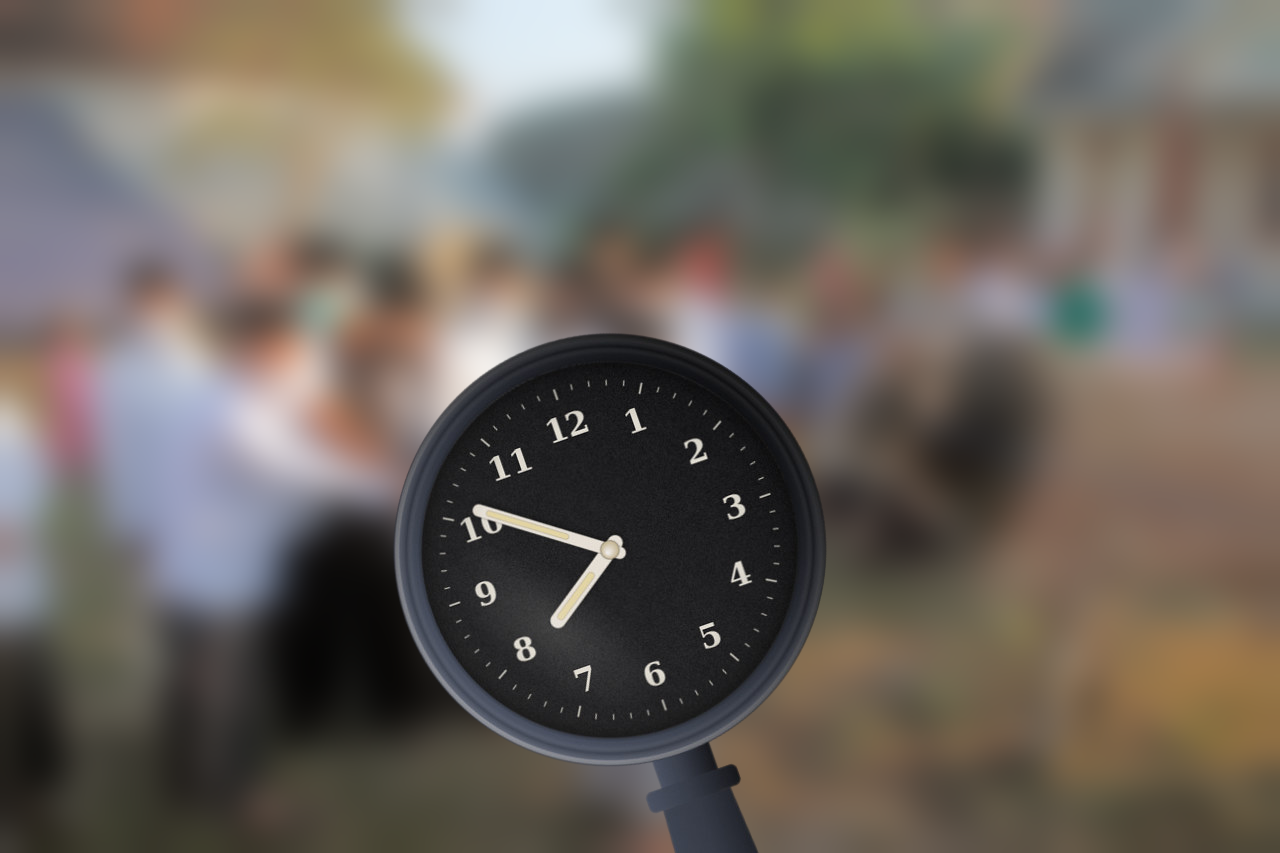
7:51
